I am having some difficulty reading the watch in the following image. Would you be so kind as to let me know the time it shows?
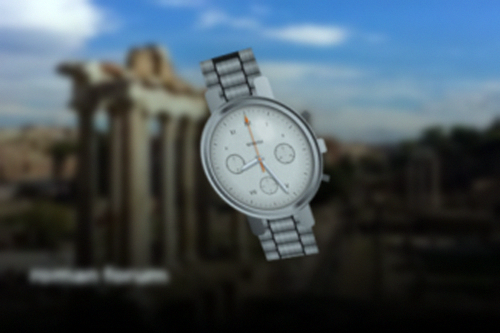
8:26
